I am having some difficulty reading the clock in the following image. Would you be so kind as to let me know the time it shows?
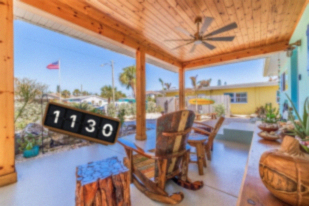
11:30
